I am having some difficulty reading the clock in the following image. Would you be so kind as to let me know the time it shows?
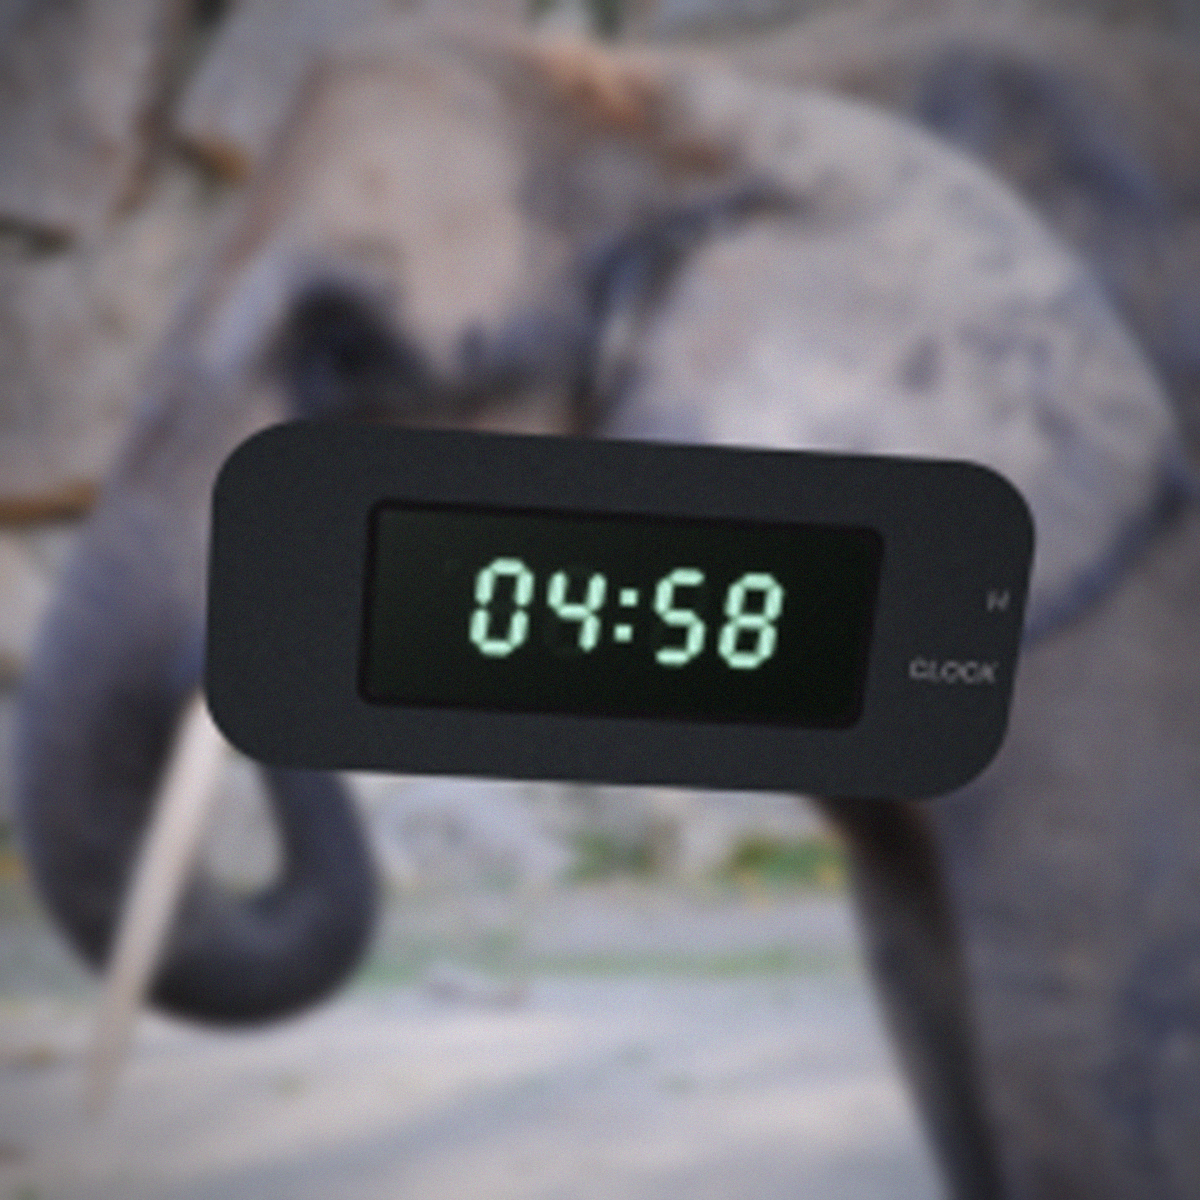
4:58
